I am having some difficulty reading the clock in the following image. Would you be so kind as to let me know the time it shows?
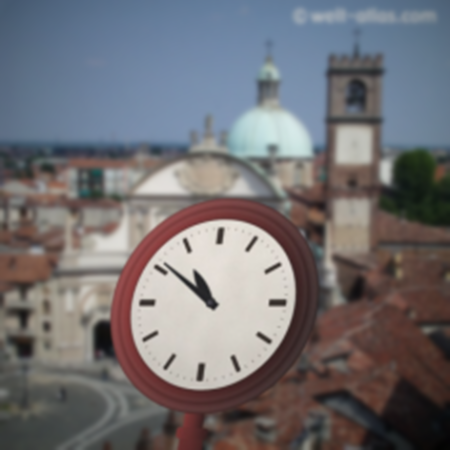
10:51
